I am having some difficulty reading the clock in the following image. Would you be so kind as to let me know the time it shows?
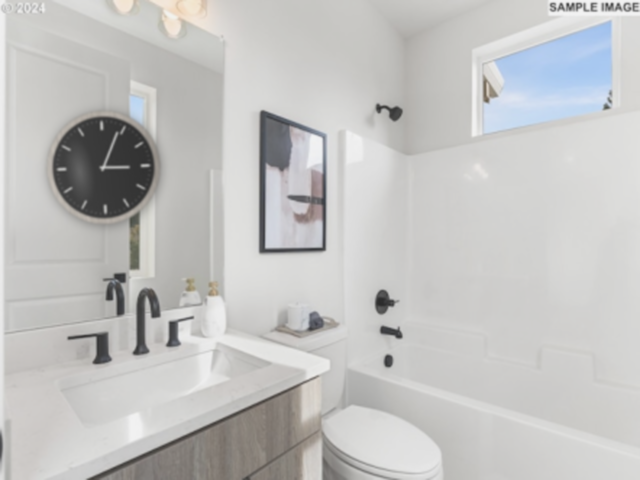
3:04
